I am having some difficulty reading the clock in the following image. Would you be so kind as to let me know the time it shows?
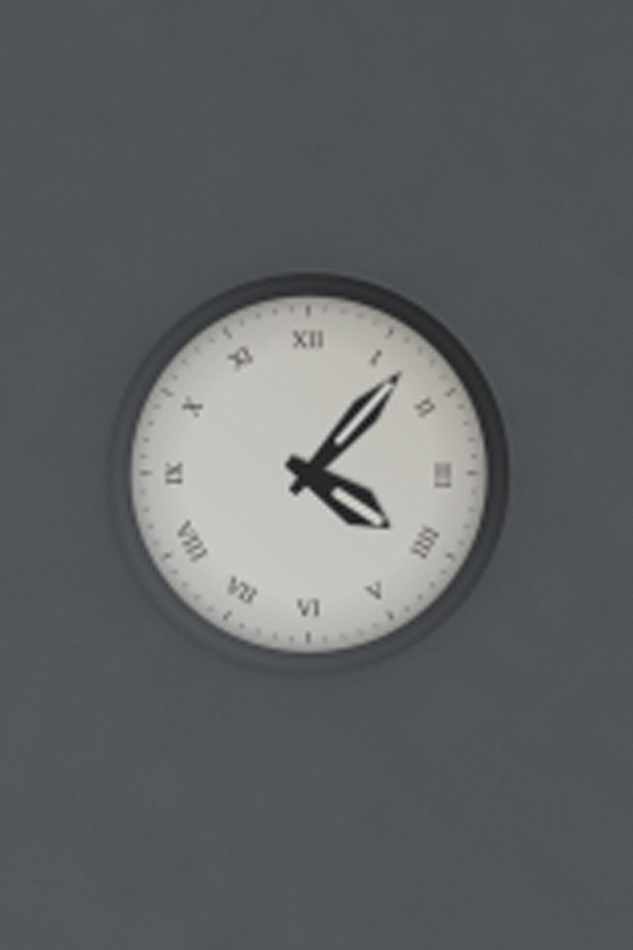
4:07
